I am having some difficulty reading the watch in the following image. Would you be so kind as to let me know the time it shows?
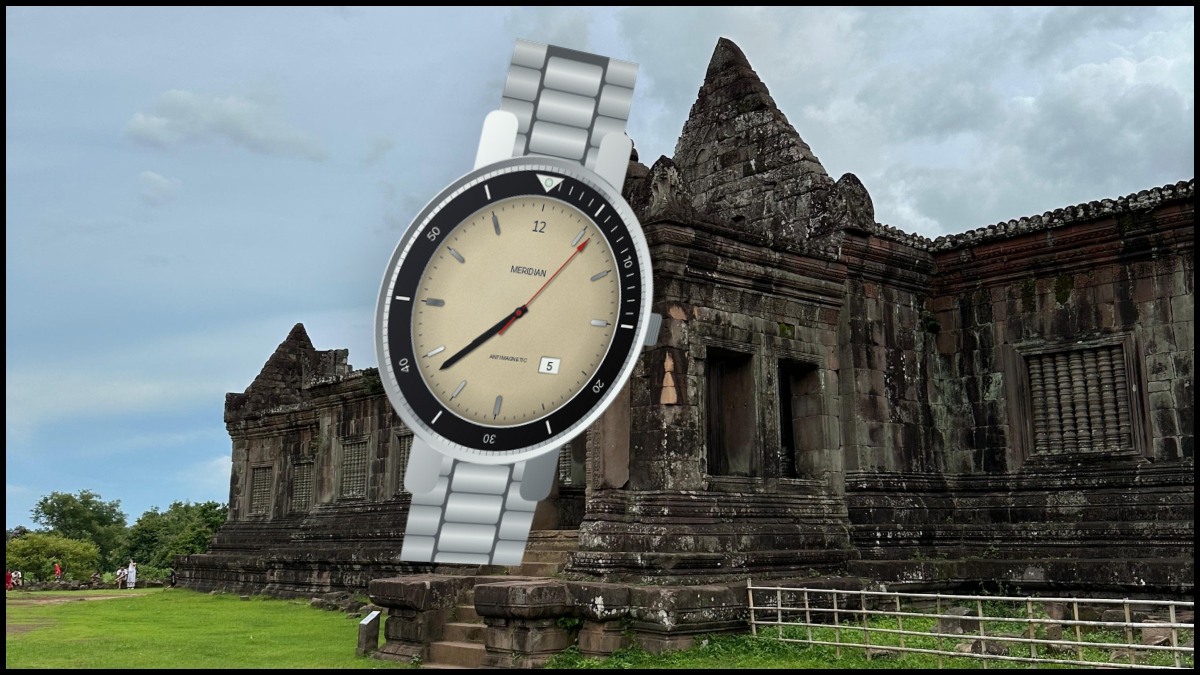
7:38:06
